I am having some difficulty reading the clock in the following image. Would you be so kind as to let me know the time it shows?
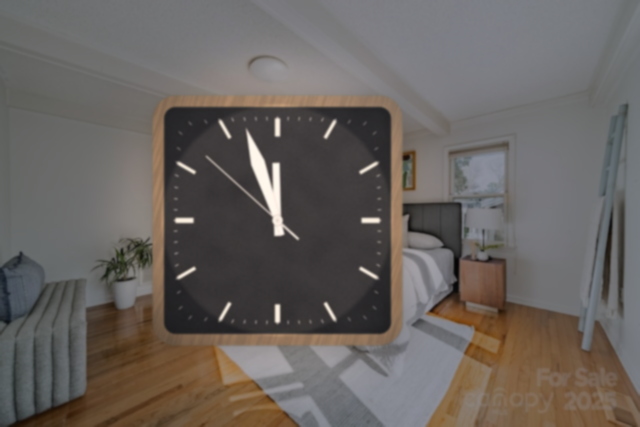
11:56:52
